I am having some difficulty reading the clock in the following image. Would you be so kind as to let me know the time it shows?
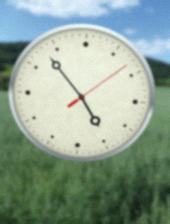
4:53:08
